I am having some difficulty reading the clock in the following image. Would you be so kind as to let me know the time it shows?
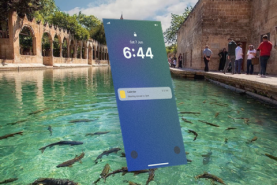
6:44
